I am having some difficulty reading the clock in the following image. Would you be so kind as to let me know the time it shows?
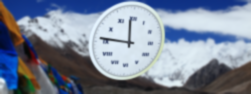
11:46
